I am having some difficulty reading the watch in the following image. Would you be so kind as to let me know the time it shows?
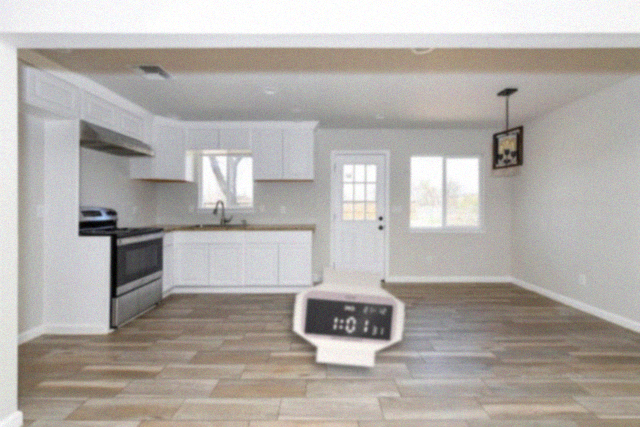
1:01
